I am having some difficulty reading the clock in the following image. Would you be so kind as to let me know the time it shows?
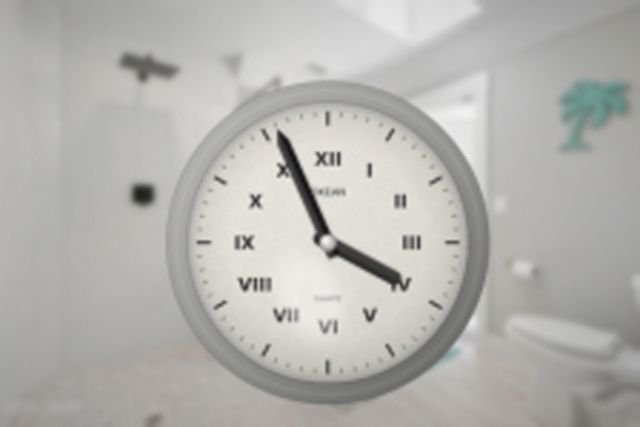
3:56
